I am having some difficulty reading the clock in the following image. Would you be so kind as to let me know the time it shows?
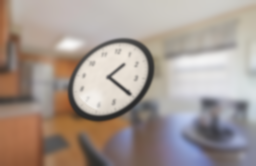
1:20
